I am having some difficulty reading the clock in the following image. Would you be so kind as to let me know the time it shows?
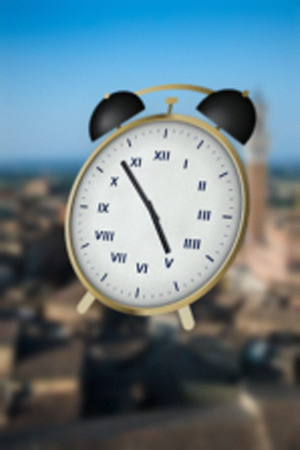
4:53
